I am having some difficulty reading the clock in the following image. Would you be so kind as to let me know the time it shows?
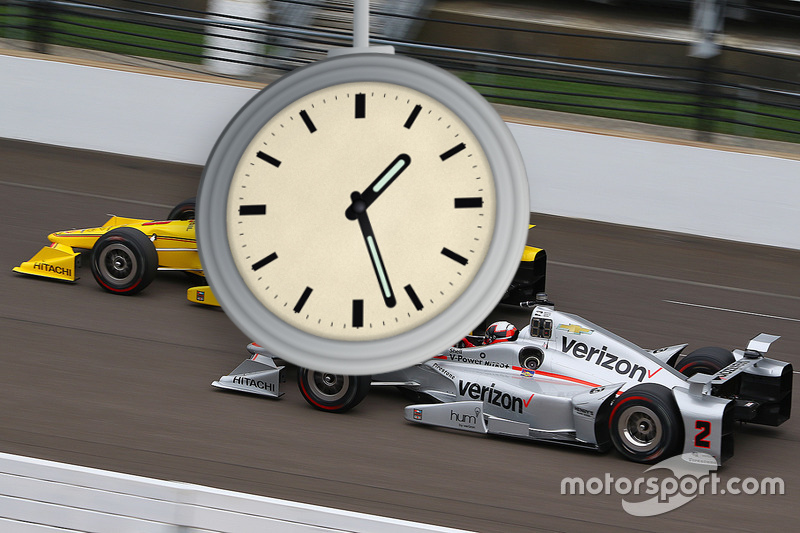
1:27
